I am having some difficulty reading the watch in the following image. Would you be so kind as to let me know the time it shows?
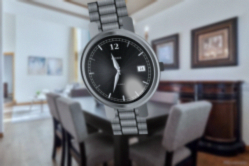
11:34
